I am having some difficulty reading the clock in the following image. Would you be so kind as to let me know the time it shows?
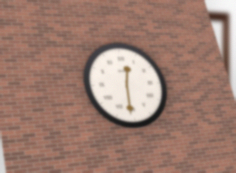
12:31
